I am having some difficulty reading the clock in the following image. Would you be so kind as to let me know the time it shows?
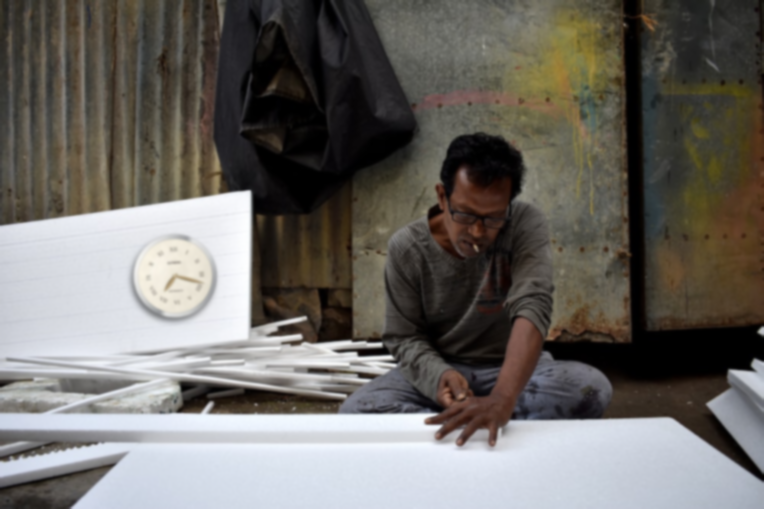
7:18
